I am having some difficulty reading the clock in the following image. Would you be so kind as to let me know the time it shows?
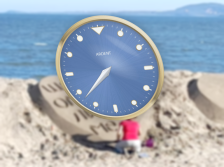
7:38
